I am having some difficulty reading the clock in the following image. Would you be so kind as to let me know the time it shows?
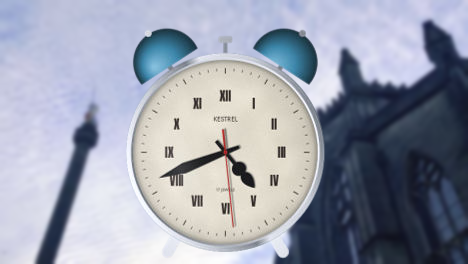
4:41:29
